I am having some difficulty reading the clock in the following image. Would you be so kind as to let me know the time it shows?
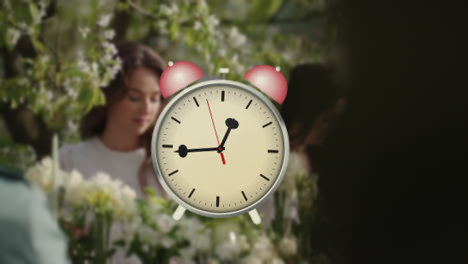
12:43:57
